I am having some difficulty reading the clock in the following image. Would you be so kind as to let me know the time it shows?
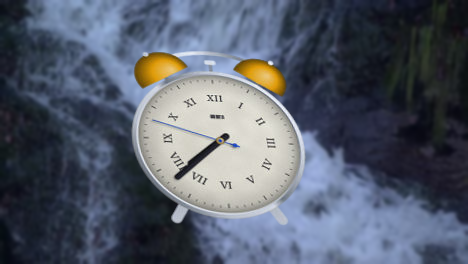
7:37:48
